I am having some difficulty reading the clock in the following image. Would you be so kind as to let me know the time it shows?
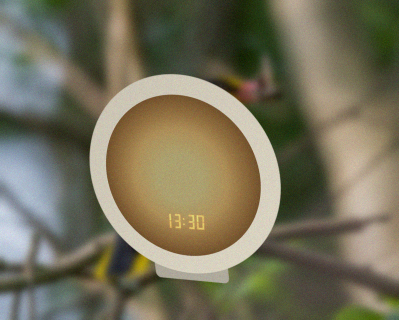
13:30
